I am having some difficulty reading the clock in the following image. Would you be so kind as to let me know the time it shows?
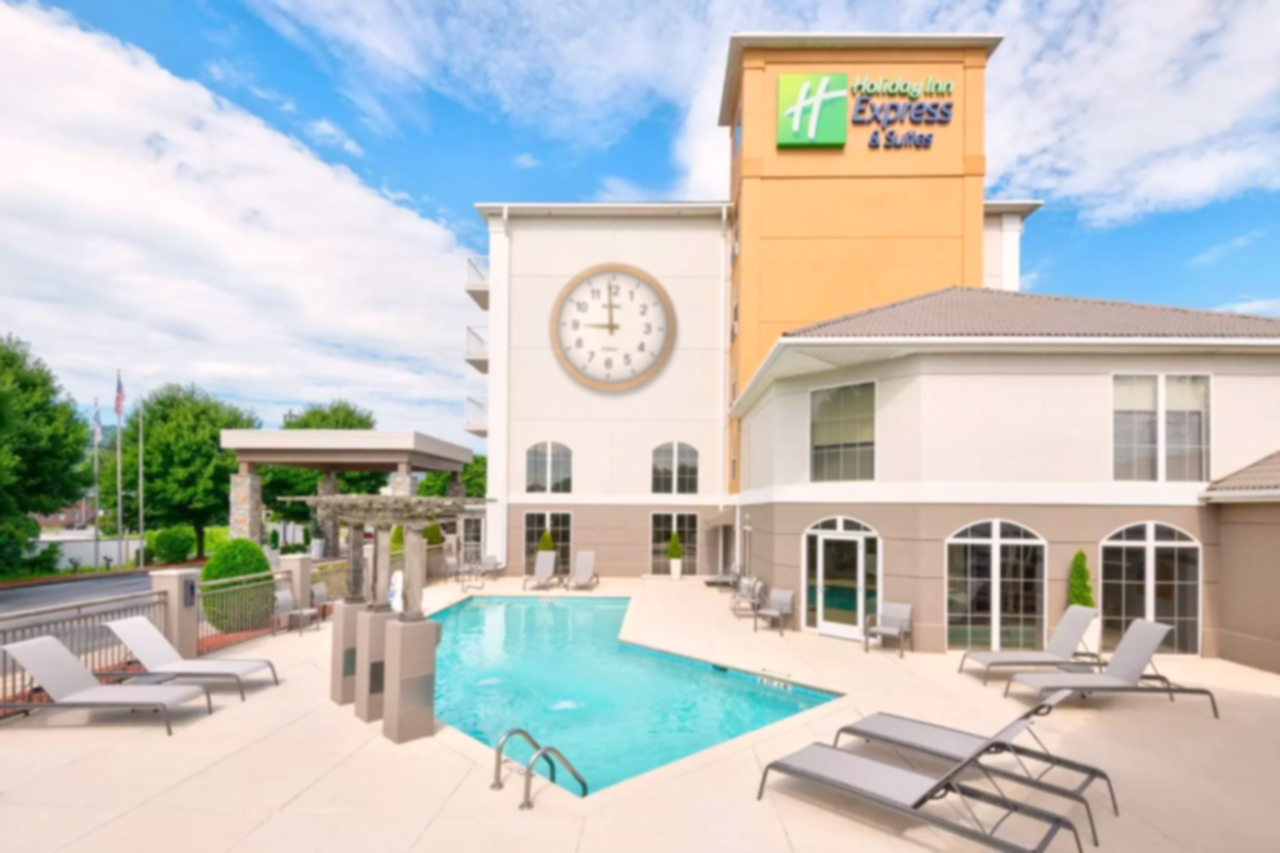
8:59
